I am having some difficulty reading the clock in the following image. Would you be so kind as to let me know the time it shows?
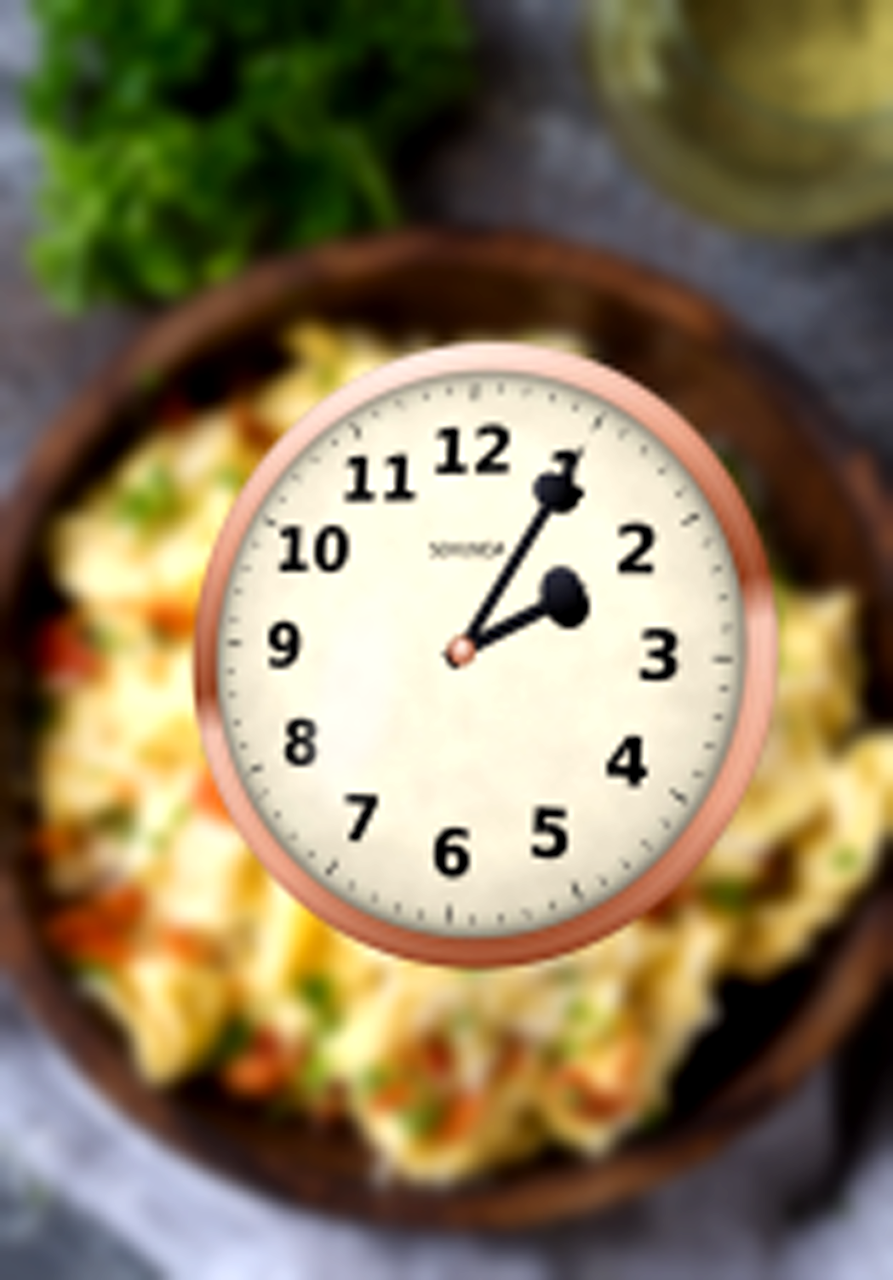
2:05
